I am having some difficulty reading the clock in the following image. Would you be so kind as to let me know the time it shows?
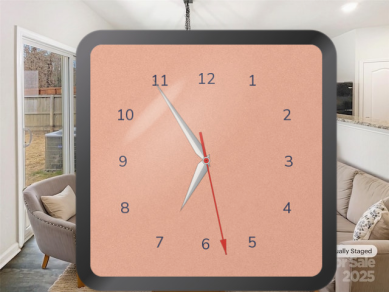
6:54:28
